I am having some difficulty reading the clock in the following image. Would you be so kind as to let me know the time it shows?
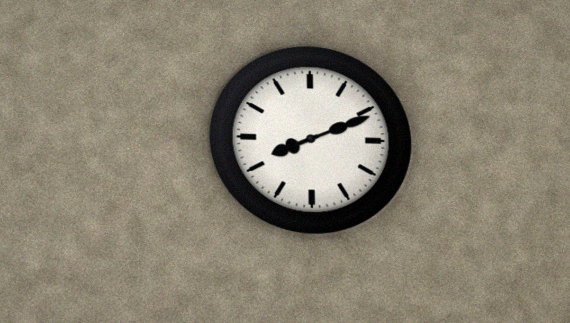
8:11
